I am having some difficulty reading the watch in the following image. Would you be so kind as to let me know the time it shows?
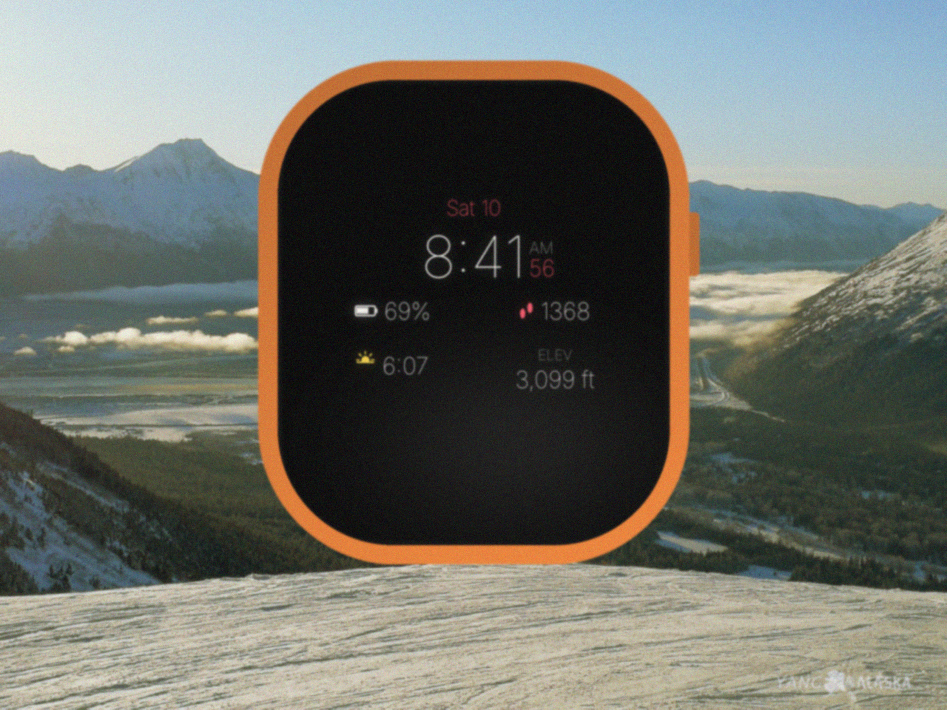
8:41:56
